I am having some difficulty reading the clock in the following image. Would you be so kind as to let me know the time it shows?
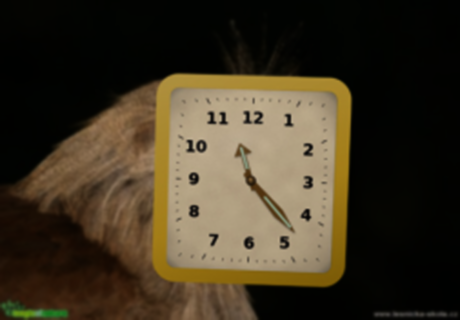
11:23
